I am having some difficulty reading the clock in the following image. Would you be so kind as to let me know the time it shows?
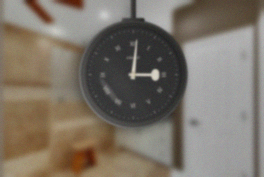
3:01
